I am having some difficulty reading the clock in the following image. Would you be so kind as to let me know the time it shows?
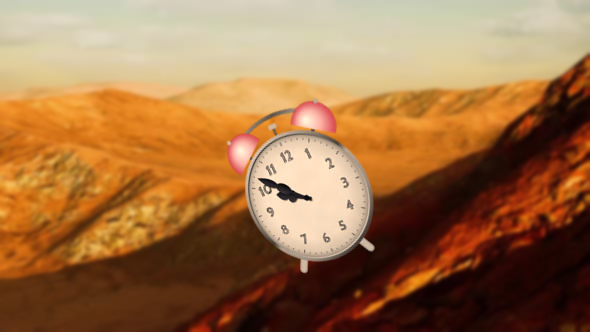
9:52
